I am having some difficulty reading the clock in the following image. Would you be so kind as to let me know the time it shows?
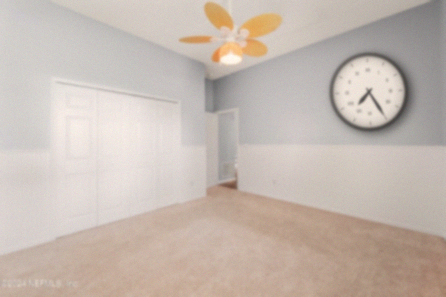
7:25
